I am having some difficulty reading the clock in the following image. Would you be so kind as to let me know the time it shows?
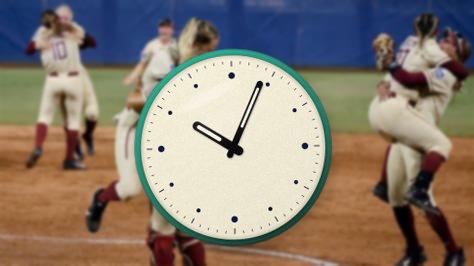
10:04
